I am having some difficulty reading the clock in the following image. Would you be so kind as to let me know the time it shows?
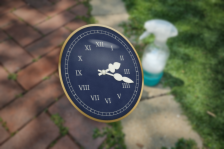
2:18
